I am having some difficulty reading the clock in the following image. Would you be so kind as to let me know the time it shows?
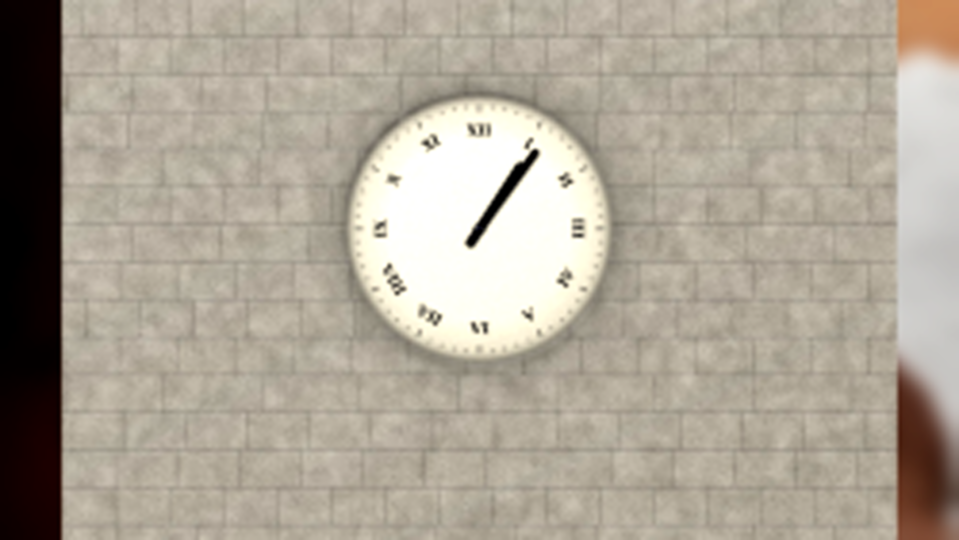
1:06
